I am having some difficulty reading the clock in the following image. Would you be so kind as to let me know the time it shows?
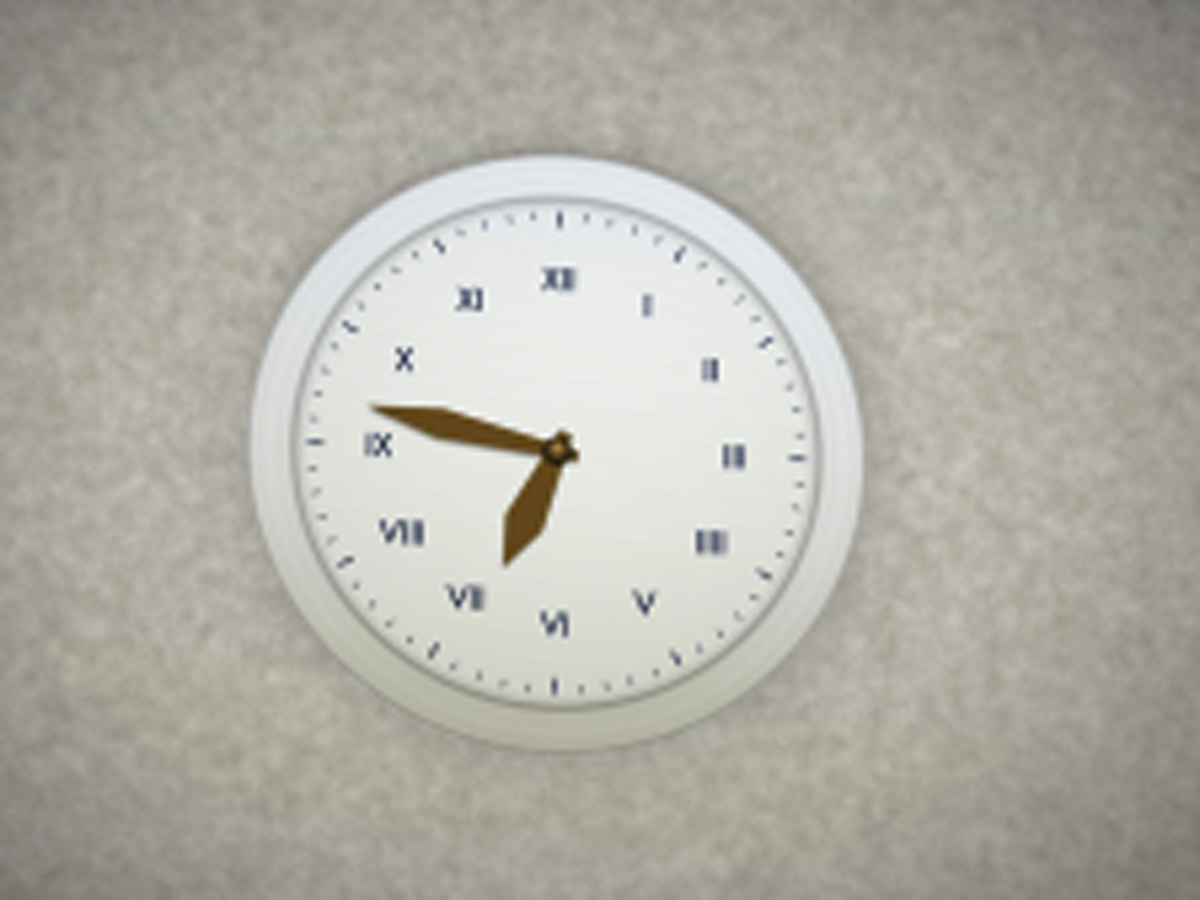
6:47
